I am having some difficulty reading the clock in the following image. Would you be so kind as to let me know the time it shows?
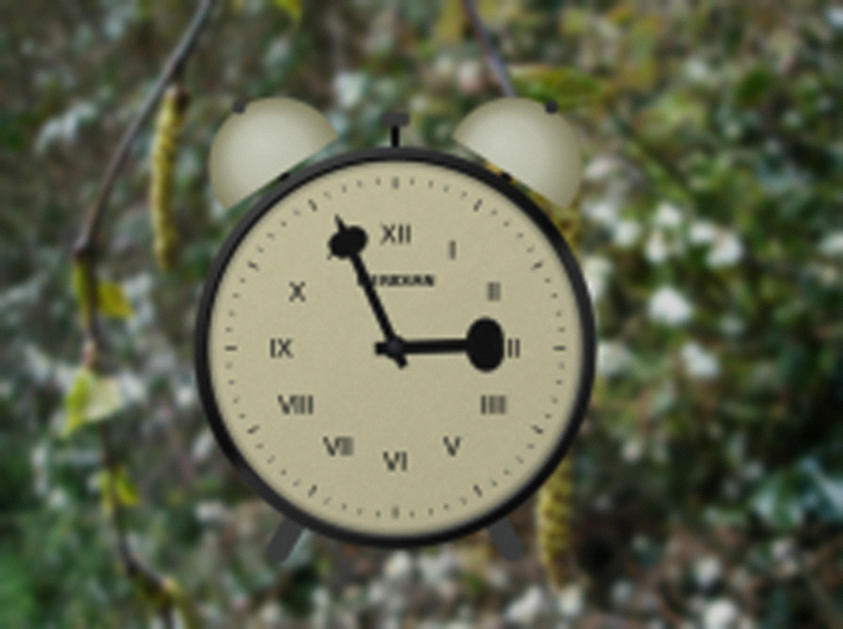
2:56
